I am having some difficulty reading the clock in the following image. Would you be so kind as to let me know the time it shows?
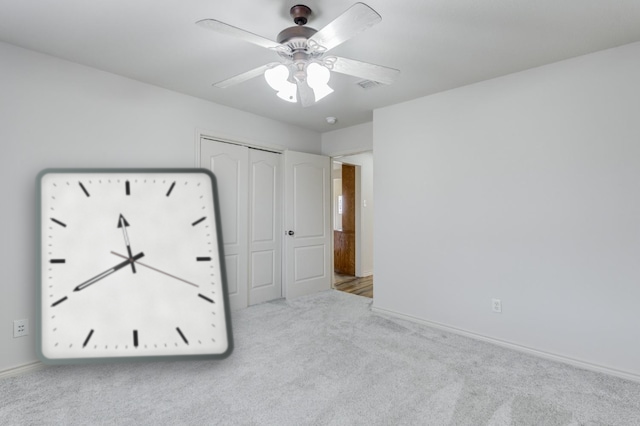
11:40:19
